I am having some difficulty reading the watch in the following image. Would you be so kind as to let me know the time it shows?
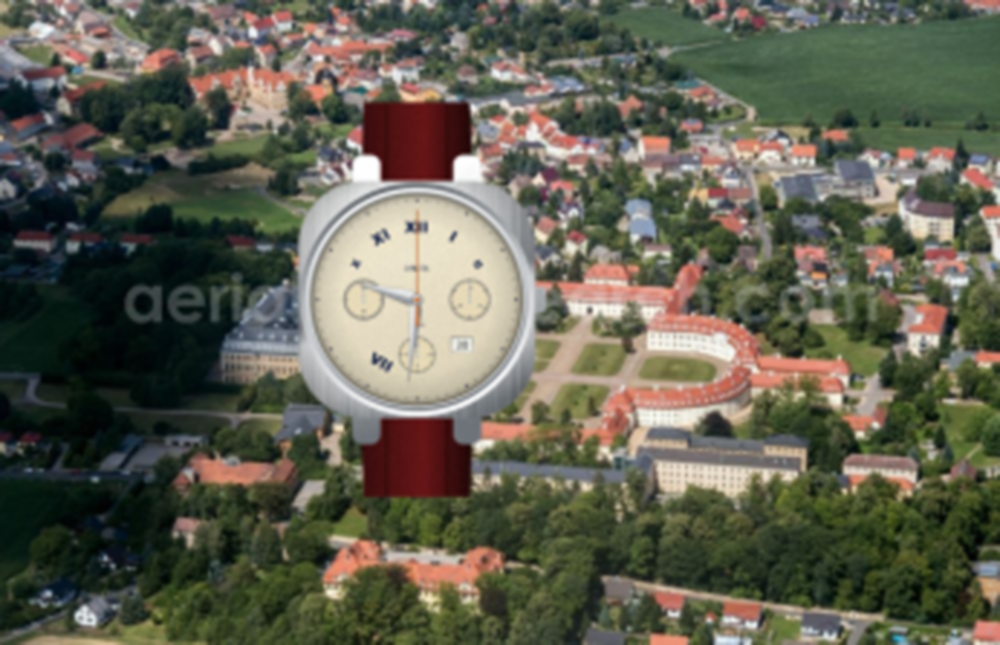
9:31
